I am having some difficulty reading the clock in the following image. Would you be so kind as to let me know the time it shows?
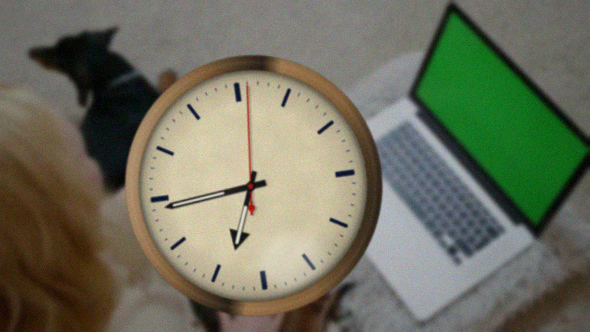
6:44:01
